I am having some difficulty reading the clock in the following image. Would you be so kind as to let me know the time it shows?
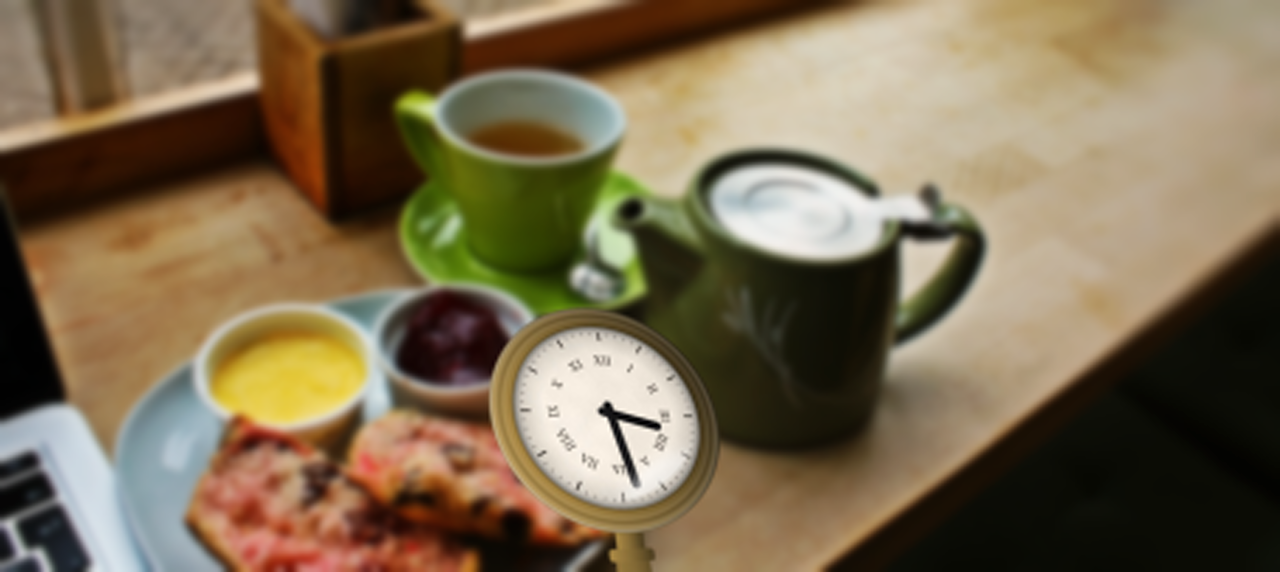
3:28
